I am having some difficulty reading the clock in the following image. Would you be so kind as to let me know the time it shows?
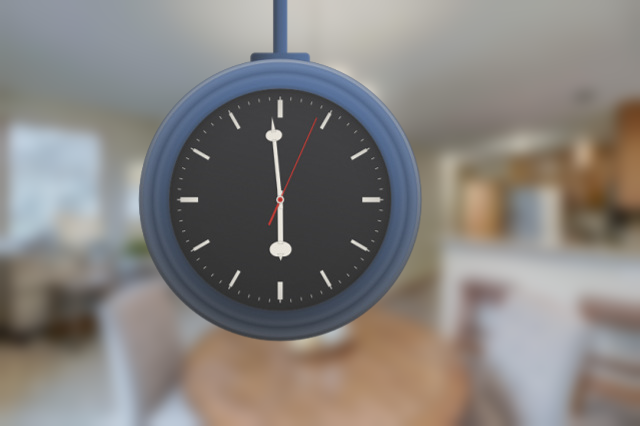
5:59:04
